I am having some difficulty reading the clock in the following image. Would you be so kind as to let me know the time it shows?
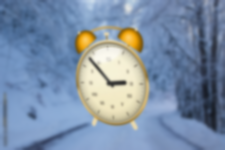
2:53
